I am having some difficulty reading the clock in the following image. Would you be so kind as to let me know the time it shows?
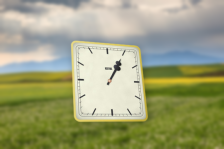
1:05
